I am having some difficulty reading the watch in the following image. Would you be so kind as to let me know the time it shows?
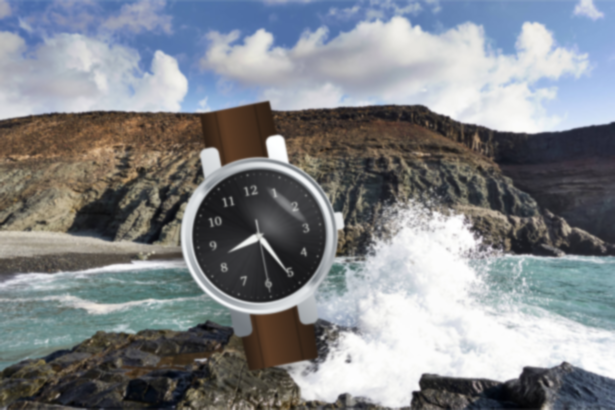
8:25:30
